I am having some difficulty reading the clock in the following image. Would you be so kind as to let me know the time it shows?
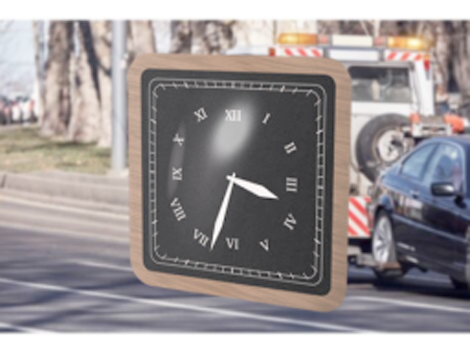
3:33
